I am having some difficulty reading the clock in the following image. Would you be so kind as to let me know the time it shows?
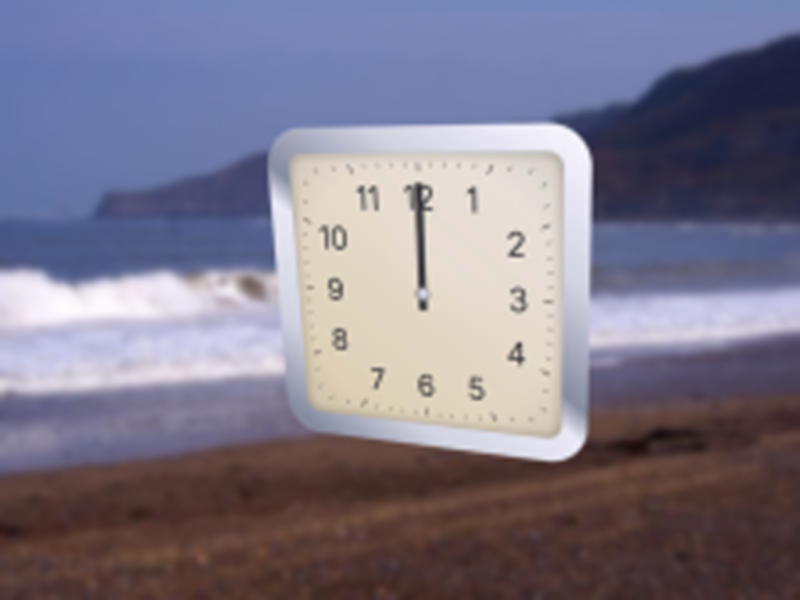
12:00
